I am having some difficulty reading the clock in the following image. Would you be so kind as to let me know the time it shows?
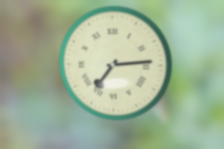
7:14
